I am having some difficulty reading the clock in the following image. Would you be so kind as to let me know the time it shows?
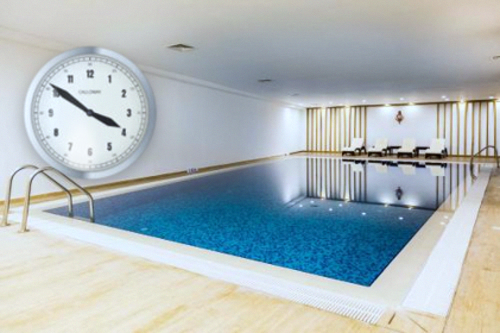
3:51
